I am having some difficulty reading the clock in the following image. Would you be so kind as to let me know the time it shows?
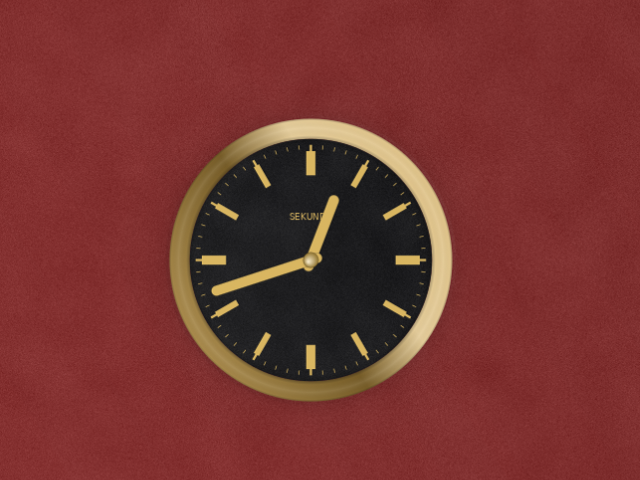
12:42
